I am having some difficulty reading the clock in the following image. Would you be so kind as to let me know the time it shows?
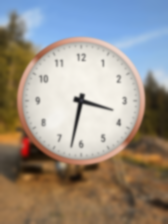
3:32
